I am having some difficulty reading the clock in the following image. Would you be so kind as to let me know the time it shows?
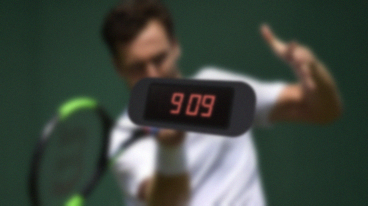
9:09
